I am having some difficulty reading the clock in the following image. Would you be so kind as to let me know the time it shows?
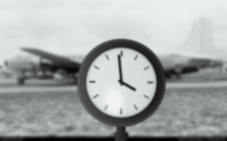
3:59
